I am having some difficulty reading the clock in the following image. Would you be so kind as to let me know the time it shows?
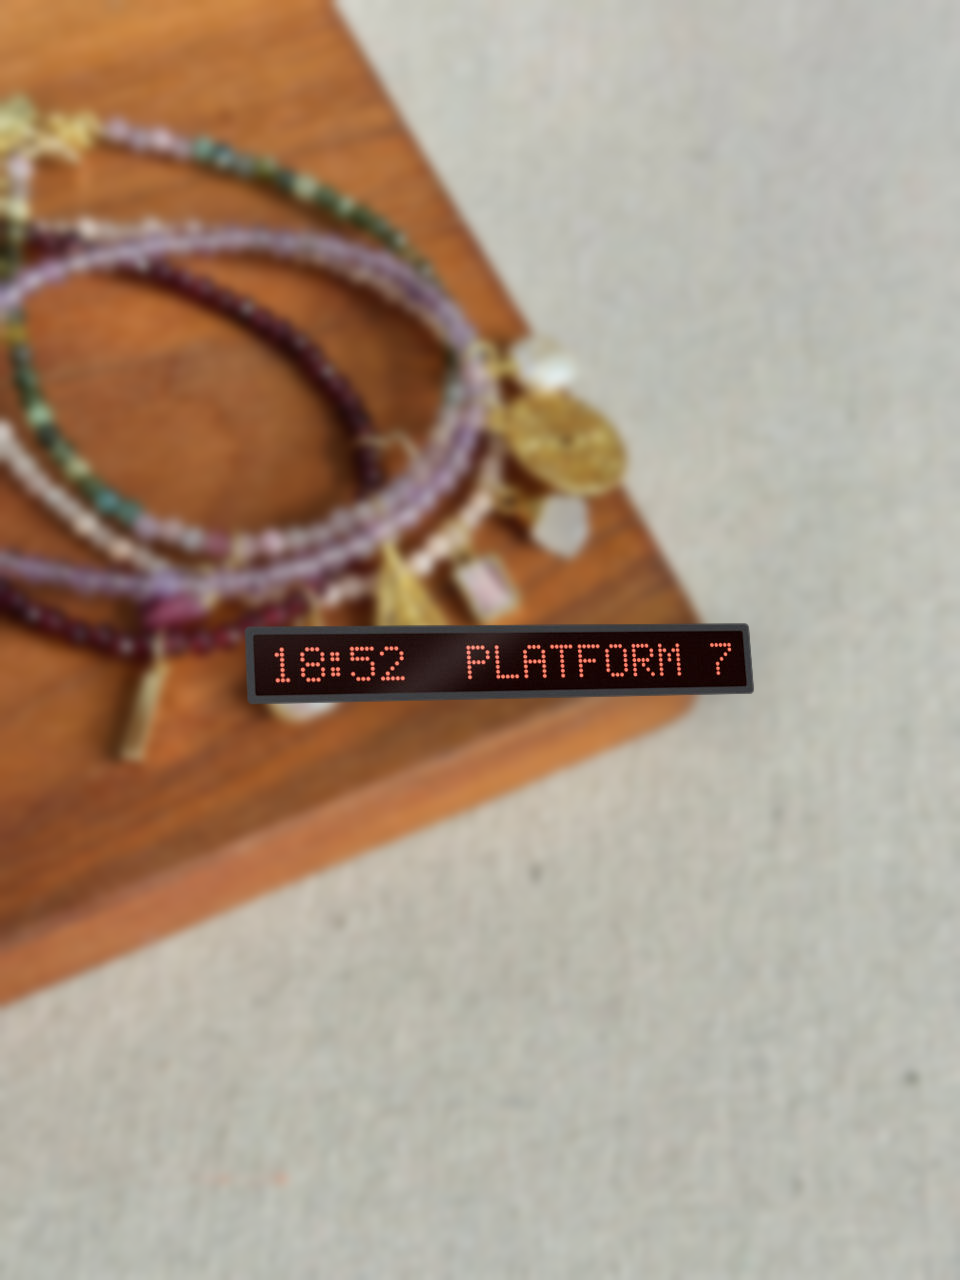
18:52
